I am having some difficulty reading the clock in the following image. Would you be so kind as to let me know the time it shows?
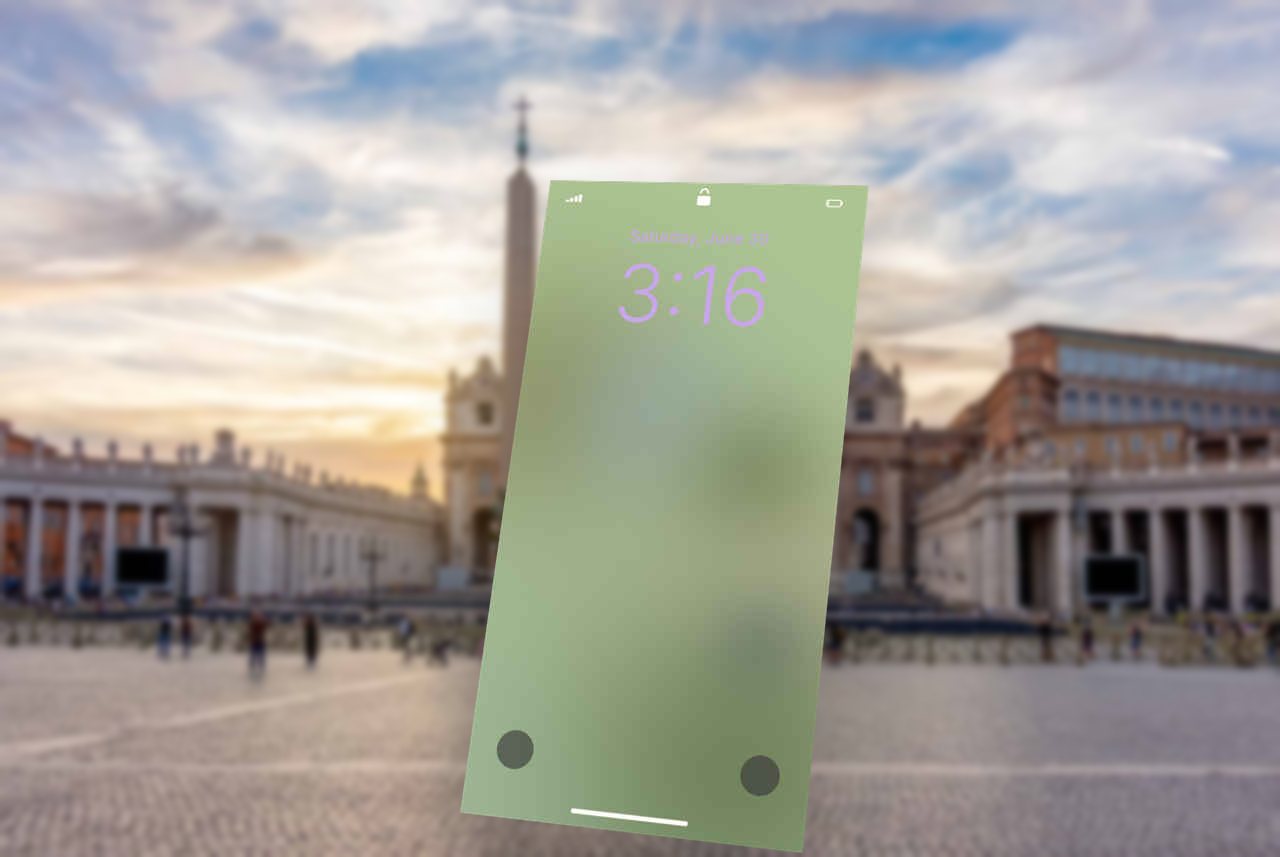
3:16
